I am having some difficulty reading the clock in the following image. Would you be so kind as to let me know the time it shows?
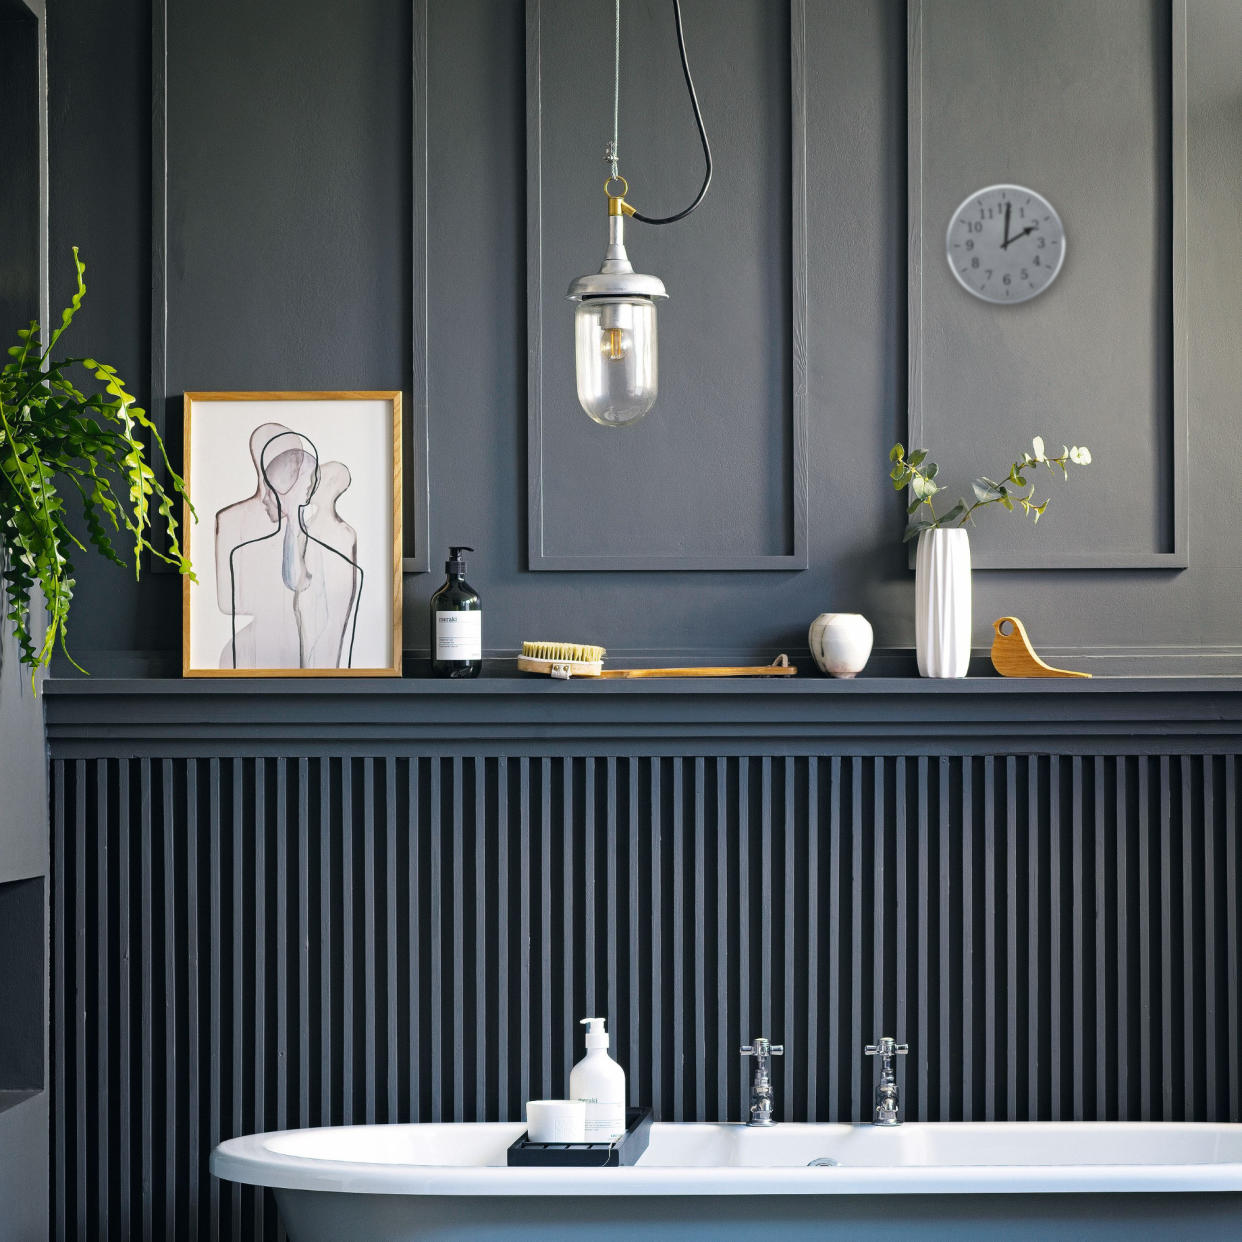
2:01
